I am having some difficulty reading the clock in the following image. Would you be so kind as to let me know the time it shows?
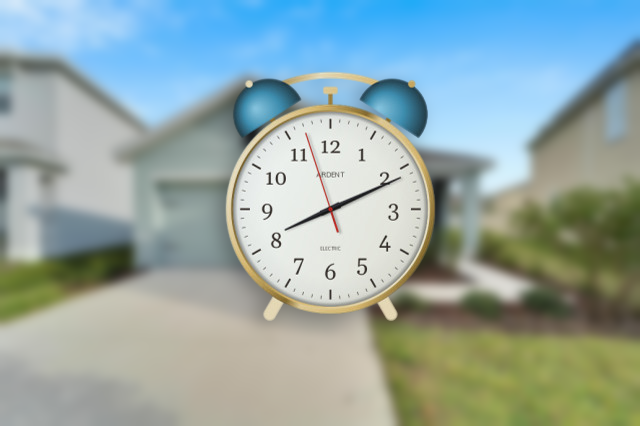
8:10:57
